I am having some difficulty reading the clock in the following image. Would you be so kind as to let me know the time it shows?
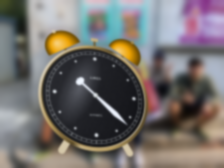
10:22
